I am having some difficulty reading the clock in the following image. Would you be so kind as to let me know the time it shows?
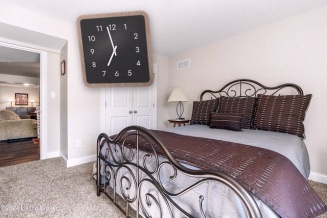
6:58
